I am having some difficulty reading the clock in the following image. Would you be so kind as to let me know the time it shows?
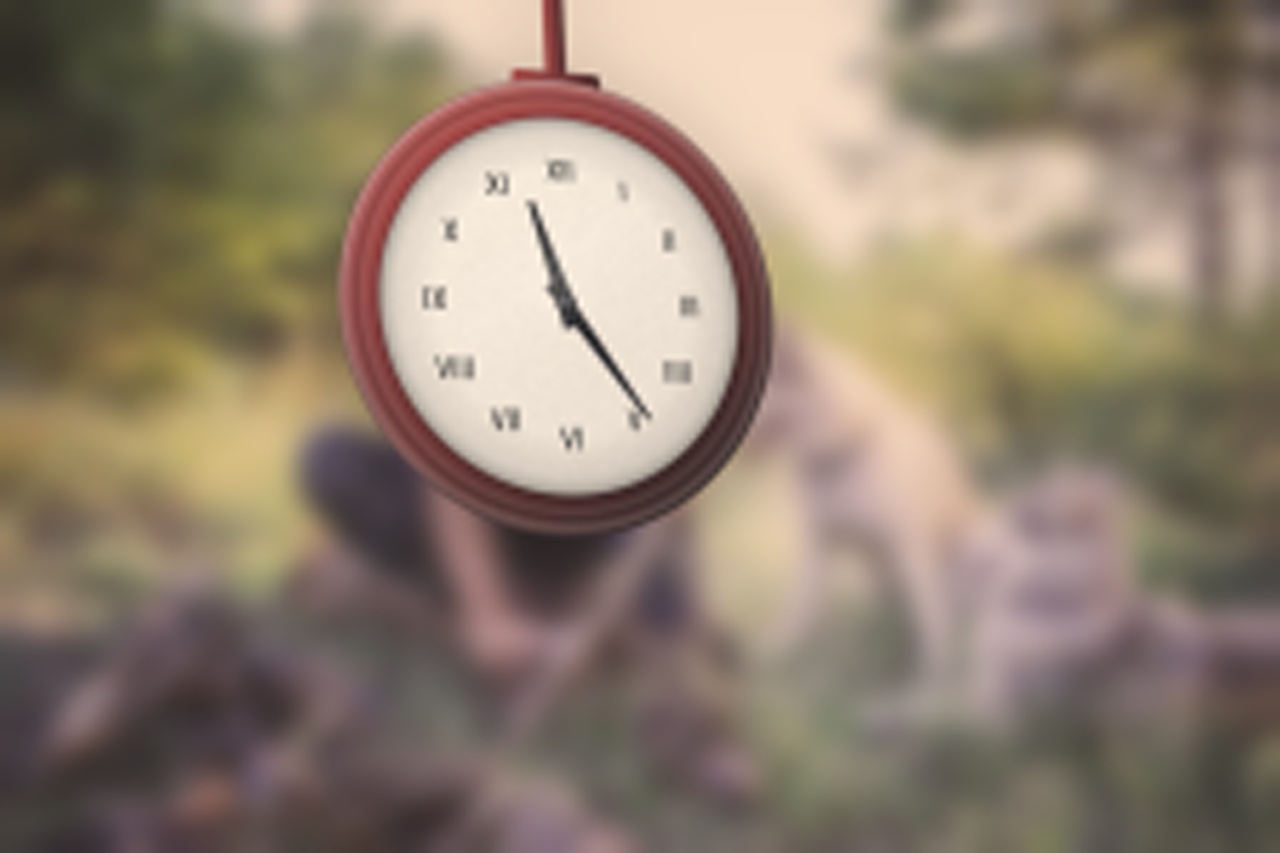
11:24
